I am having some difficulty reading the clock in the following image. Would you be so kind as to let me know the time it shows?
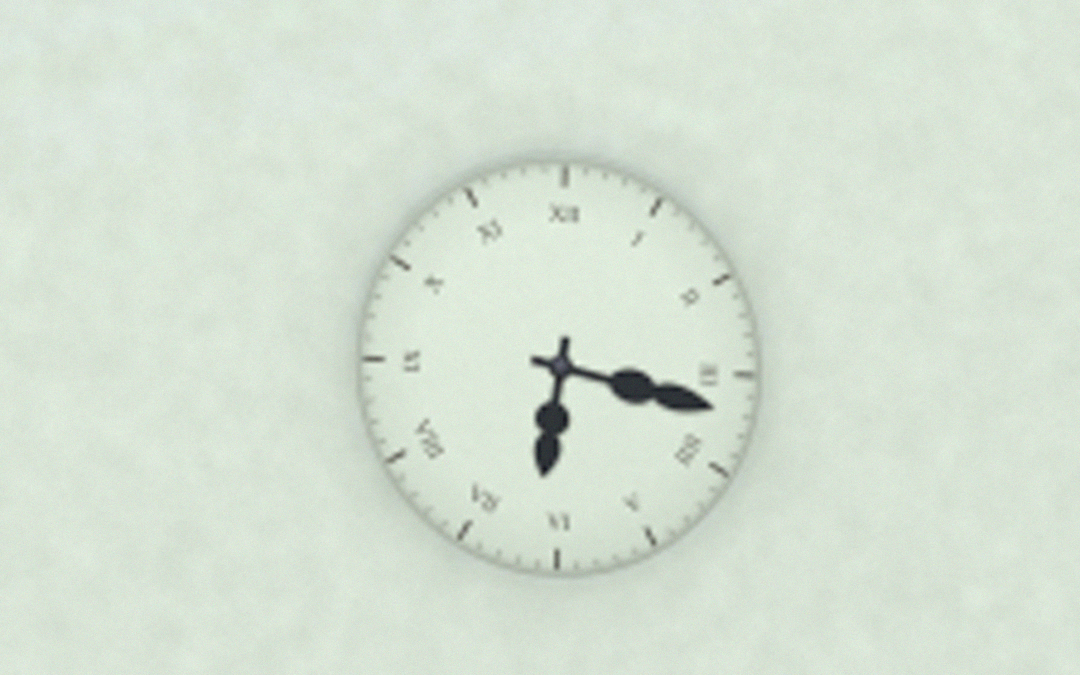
6:17
